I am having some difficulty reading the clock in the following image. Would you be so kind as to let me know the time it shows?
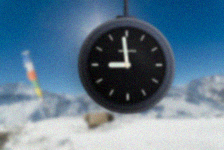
8:59
